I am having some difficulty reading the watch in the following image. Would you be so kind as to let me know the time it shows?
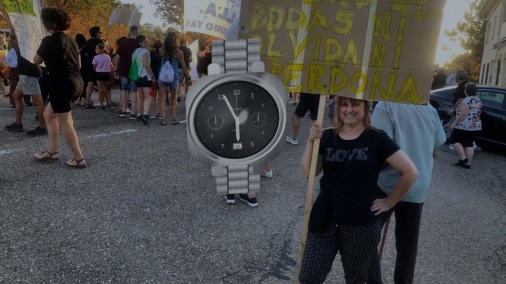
5:56
